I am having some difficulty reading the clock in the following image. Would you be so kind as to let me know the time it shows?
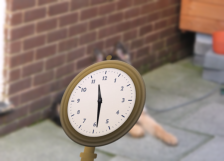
11:29
